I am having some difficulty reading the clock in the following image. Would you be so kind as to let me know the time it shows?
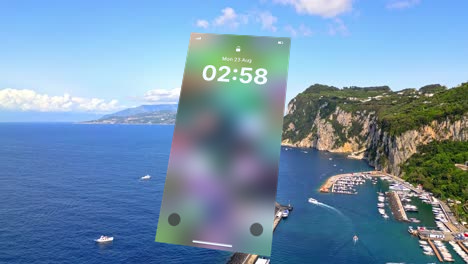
2:58
